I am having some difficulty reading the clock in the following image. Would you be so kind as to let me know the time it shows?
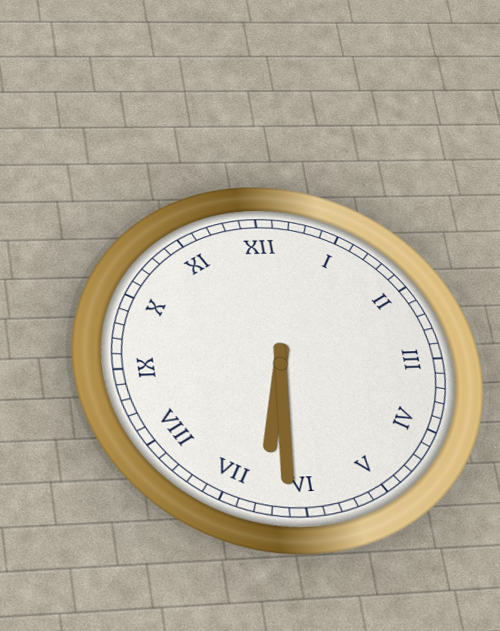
6:31
